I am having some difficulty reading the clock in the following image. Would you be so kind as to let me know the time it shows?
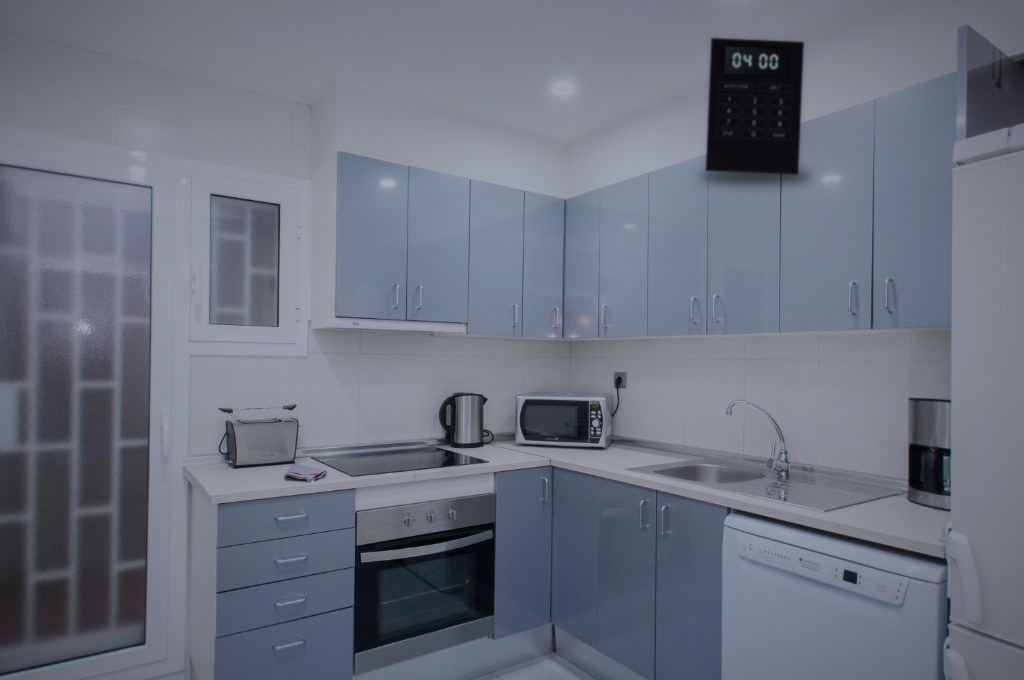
4:00
